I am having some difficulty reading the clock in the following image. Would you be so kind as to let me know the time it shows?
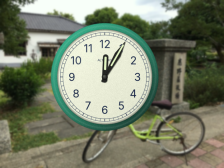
12:05
